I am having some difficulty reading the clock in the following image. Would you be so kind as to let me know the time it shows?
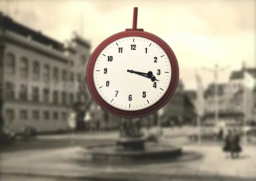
3:18
